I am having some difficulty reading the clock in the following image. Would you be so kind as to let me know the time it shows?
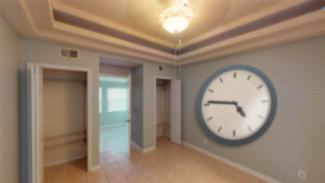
4:46
